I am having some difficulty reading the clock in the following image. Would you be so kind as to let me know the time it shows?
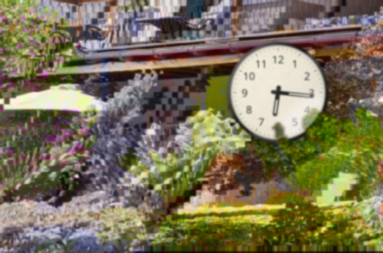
6:16
